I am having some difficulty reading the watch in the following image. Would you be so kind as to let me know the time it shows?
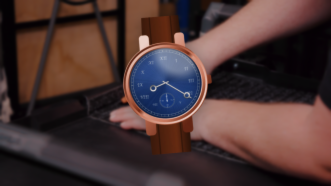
8:21
